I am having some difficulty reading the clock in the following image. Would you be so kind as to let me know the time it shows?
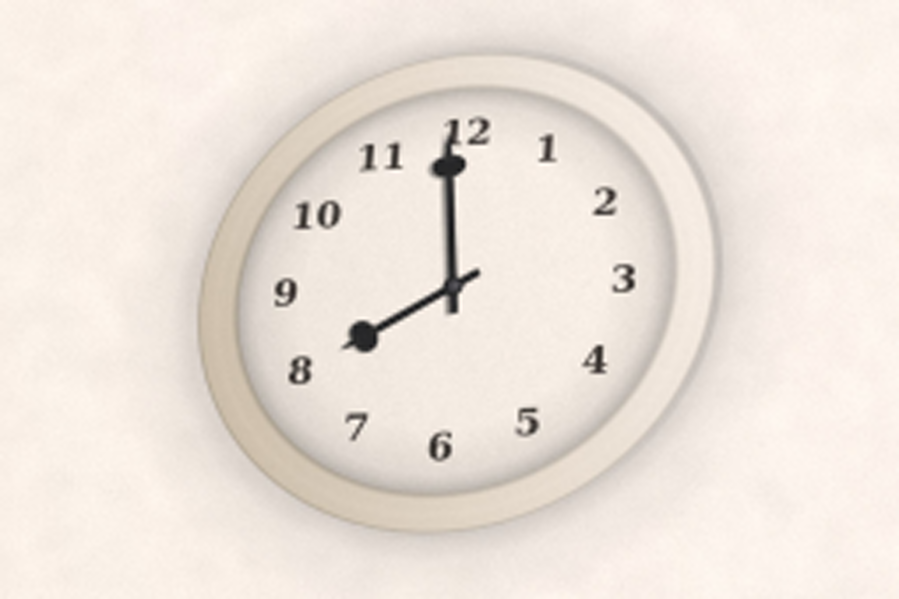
7:59
